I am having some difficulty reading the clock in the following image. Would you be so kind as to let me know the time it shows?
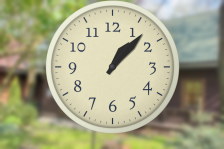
1:07
